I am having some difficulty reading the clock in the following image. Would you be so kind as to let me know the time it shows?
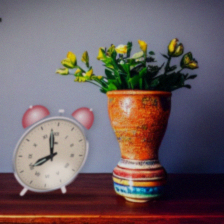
7:58
